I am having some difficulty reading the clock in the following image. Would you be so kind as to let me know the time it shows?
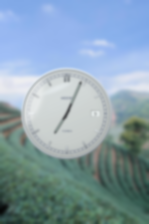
7:04
